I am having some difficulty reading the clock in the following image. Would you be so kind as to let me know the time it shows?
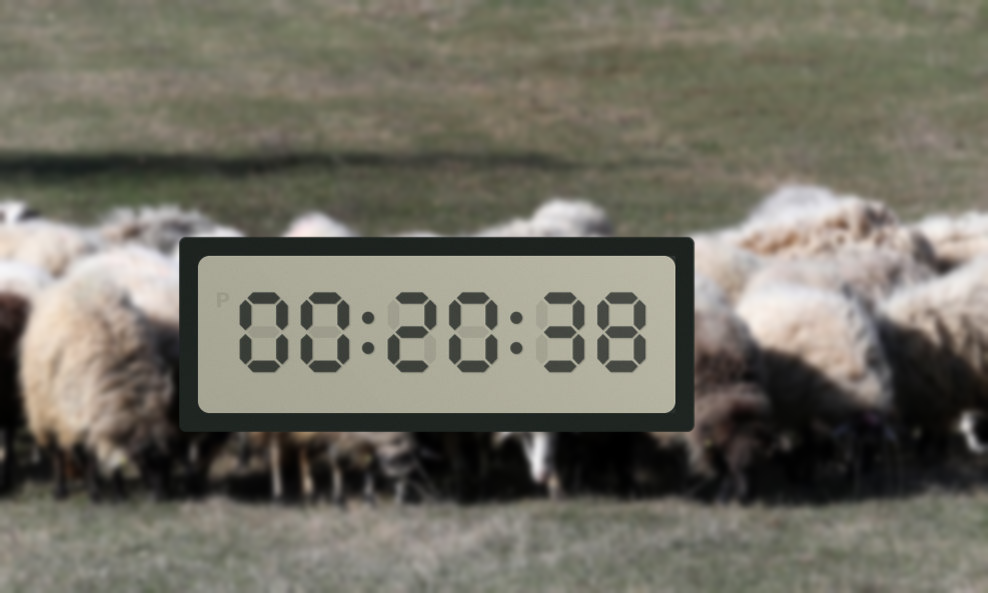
0:20:38
